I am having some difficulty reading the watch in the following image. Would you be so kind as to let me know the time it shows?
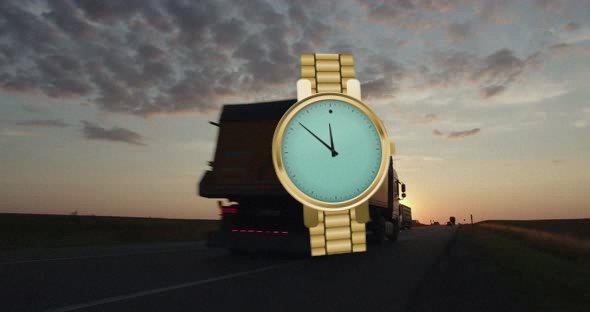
11:52
